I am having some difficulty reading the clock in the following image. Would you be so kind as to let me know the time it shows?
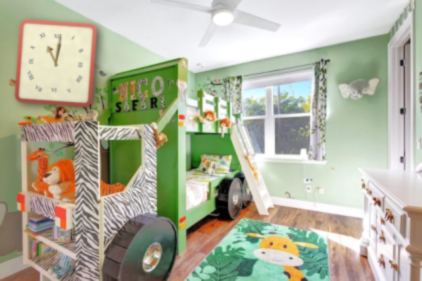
11:01
